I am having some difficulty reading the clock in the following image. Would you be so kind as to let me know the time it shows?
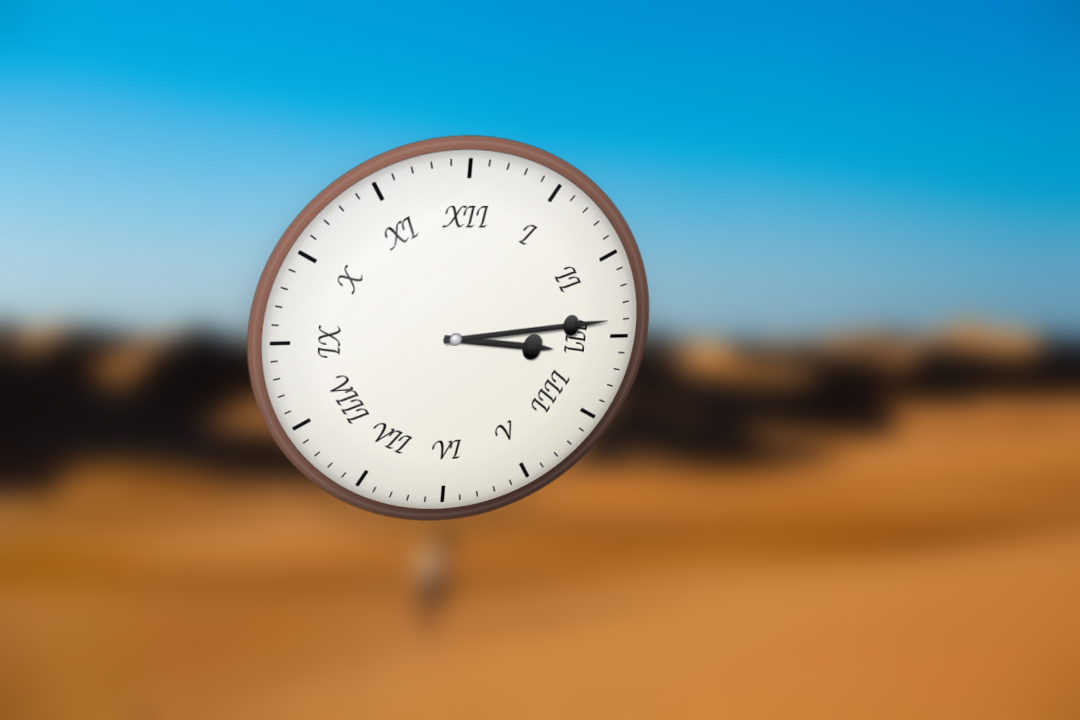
3:14
